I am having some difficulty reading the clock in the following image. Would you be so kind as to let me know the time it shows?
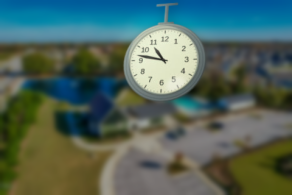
10:47
